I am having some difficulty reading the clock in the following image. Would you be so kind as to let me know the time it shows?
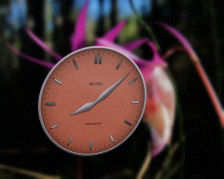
8:08
